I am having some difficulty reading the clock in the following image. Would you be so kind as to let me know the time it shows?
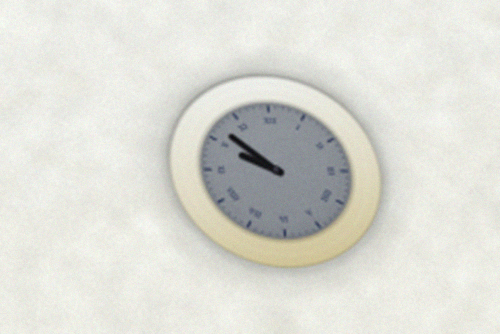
9:52
